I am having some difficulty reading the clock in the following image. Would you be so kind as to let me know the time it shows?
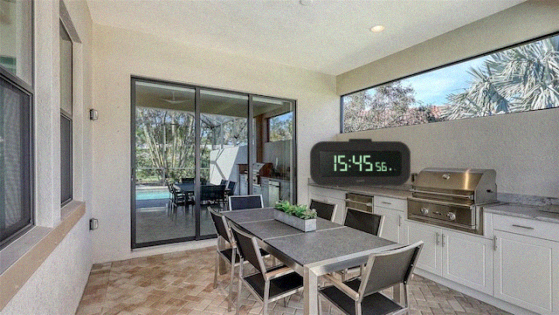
15:45:56
